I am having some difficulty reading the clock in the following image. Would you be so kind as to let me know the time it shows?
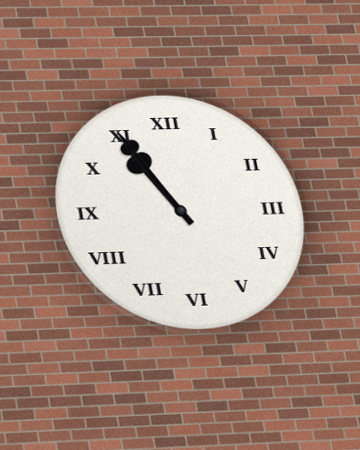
10:55
